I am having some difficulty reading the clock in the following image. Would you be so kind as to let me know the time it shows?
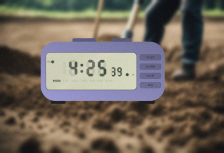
4:25:39
